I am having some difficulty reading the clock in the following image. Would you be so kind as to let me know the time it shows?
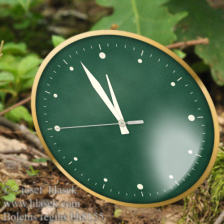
11:56:45
